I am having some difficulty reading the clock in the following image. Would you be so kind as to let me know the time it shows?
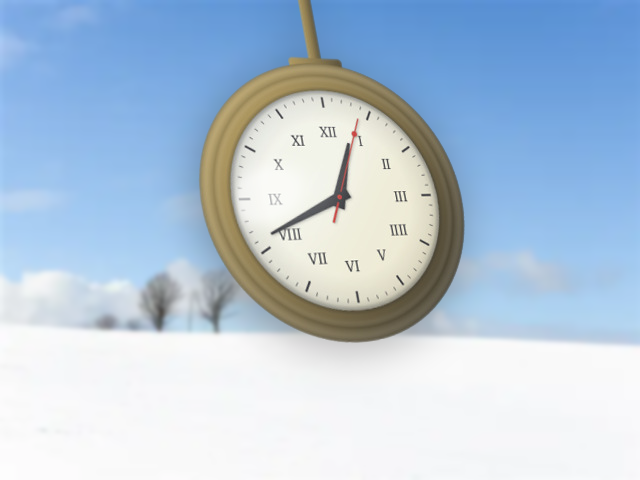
12:41:04
